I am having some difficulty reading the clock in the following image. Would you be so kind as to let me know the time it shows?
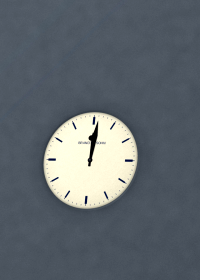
12:01
